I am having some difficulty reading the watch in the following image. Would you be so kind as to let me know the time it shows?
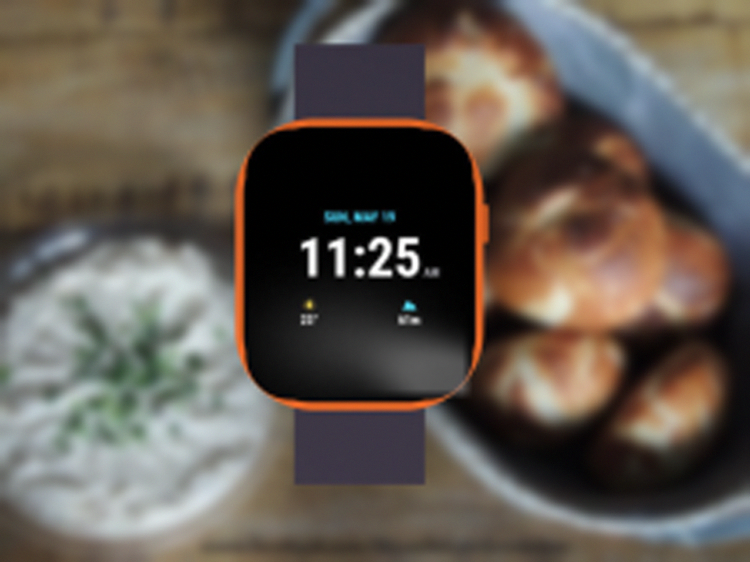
11:25
